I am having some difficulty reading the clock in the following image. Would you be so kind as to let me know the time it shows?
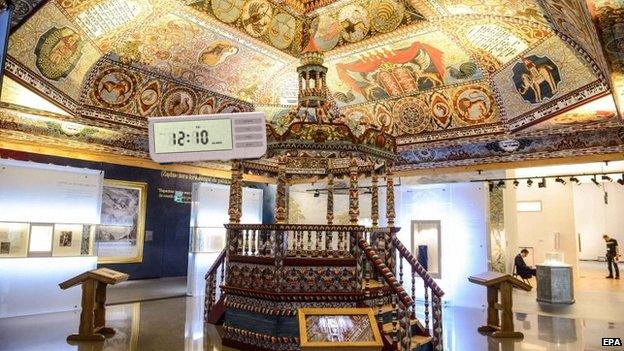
12:10
